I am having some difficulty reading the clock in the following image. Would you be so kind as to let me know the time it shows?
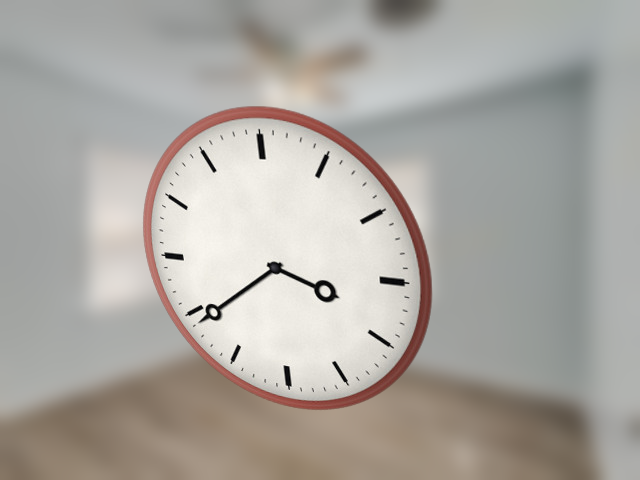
3:39
